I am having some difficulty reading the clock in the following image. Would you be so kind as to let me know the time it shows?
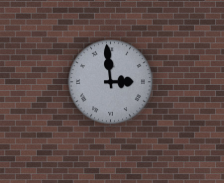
2:59
